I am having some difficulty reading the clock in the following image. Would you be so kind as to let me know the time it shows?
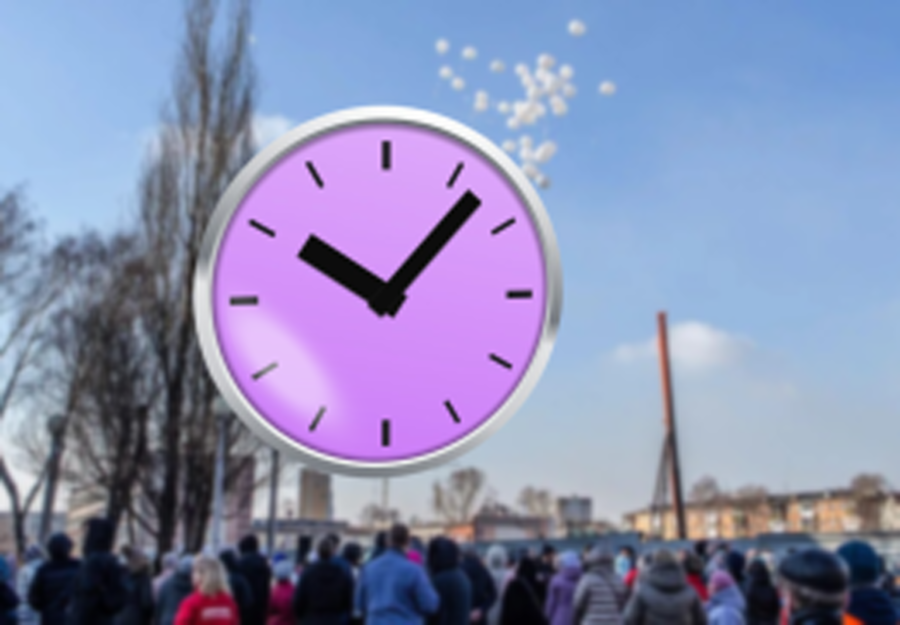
10:07
